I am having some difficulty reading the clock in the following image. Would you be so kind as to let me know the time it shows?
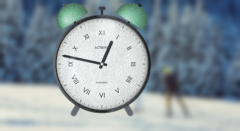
12:47
